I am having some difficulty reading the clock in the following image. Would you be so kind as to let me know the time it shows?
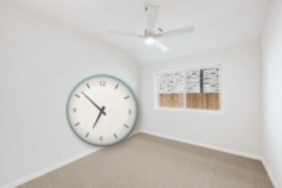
6:52
